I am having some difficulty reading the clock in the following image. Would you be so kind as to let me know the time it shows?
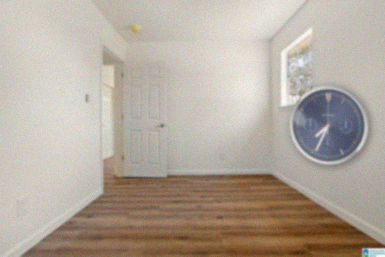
7:34
